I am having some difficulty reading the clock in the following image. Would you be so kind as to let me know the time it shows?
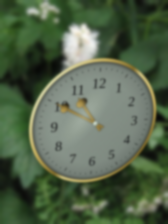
10:50
